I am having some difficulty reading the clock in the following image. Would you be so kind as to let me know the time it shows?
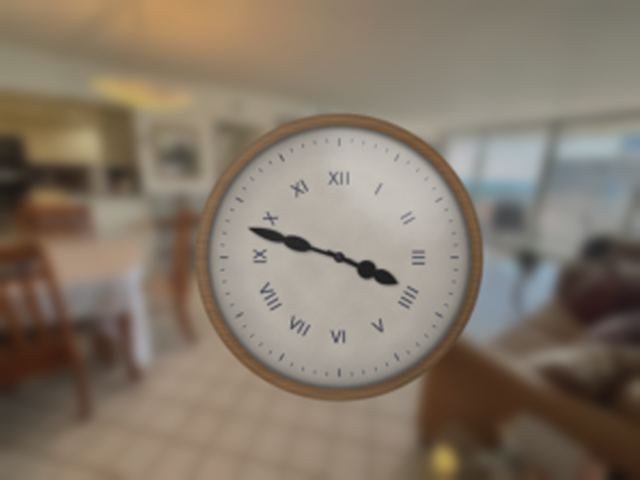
3:48
